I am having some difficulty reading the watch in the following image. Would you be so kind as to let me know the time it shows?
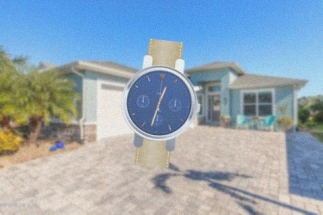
12:32
